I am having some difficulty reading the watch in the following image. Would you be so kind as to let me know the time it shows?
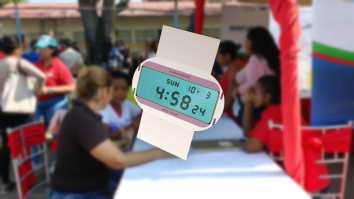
4:58:24
